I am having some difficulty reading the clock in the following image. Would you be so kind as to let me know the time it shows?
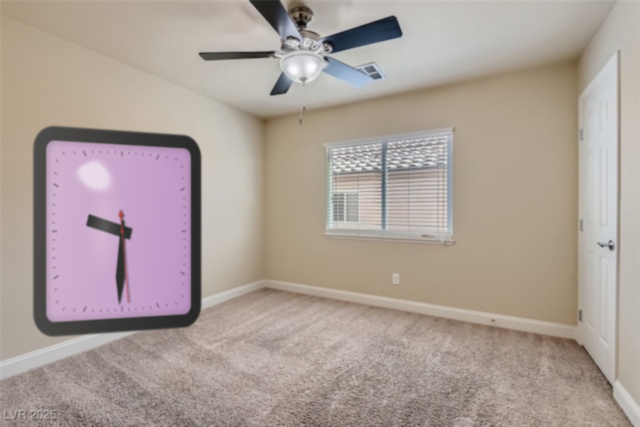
9:30:29
